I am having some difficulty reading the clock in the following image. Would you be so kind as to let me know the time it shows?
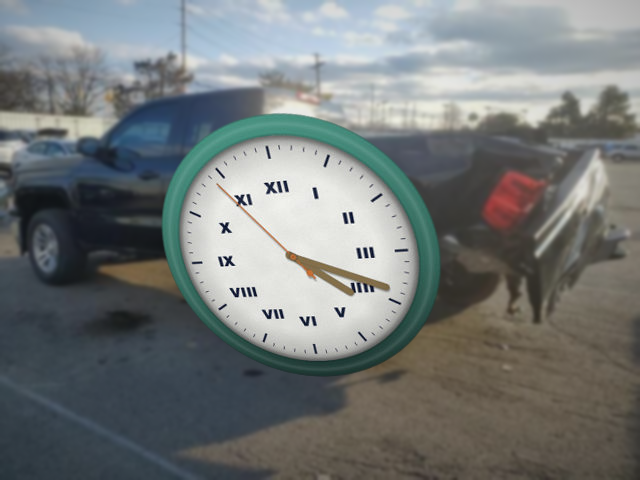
4:18:54
